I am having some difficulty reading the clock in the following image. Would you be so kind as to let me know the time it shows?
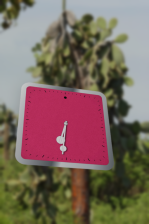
6:31
